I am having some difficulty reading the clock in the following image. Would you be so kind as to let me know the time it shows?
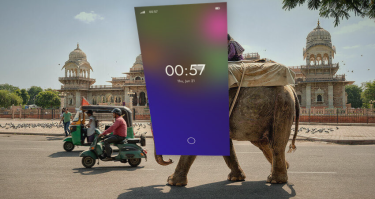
0:57
